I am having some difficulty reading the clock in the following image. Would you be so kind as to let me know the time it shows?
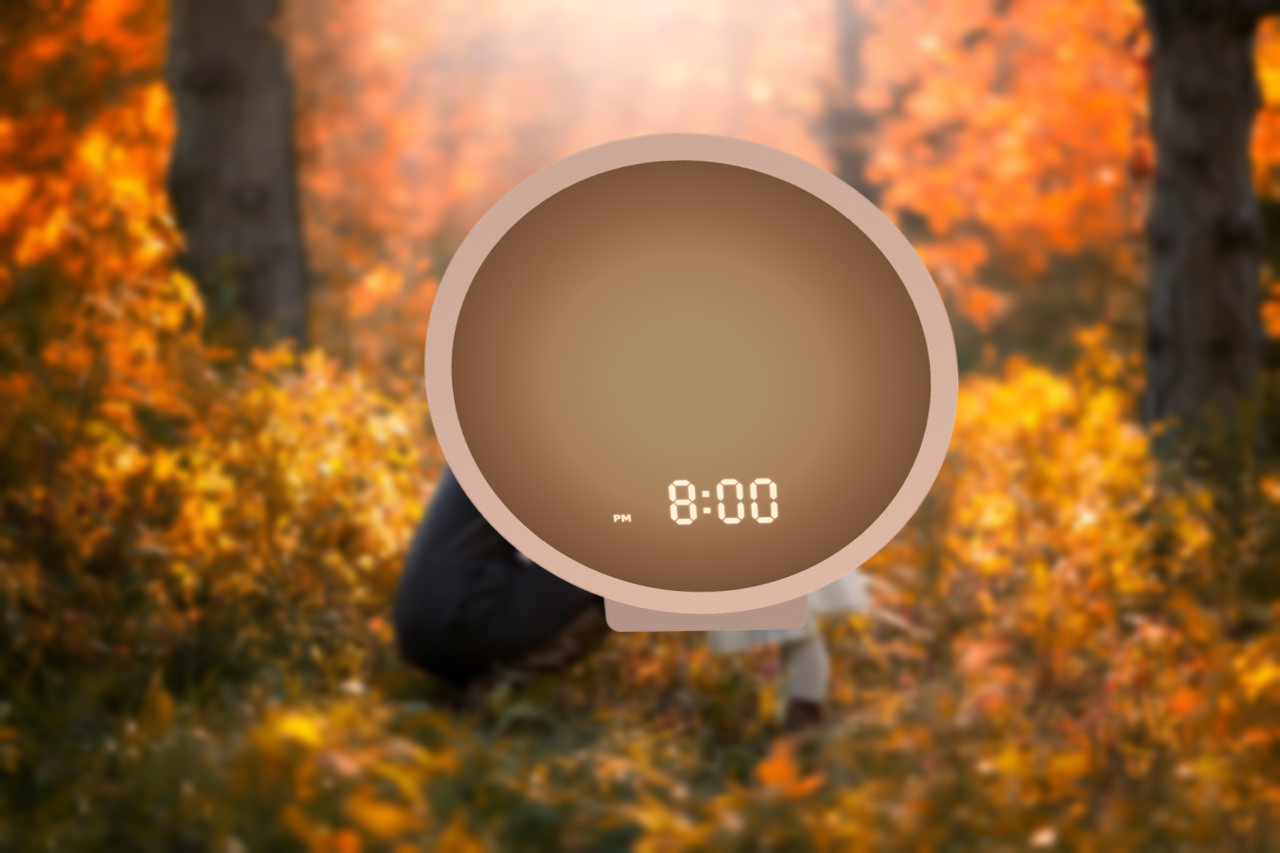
8:00
